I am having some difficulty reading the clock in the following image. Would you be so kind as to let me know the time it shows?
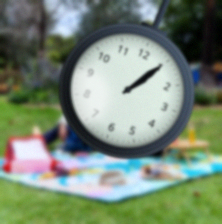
1:05
